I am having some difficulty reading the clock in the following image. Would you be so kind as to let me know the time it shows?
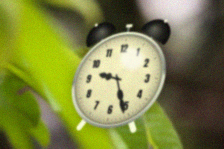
9:26
